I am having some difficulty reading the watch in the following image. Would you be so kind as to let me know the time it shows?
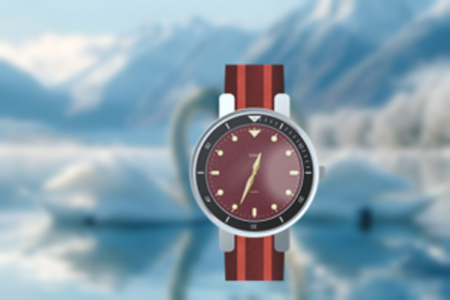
12:34
